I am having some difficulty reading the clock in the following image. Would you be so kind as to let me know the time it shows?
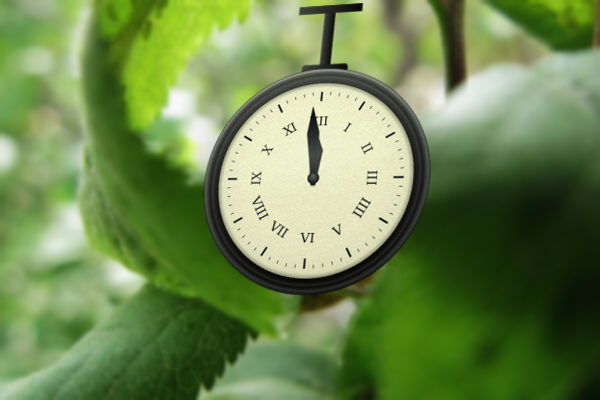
11:59
